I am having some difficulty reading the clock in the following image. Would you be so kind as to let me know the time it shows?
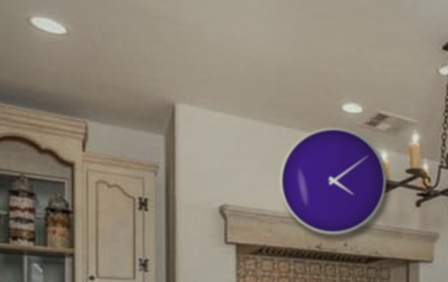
4:09
